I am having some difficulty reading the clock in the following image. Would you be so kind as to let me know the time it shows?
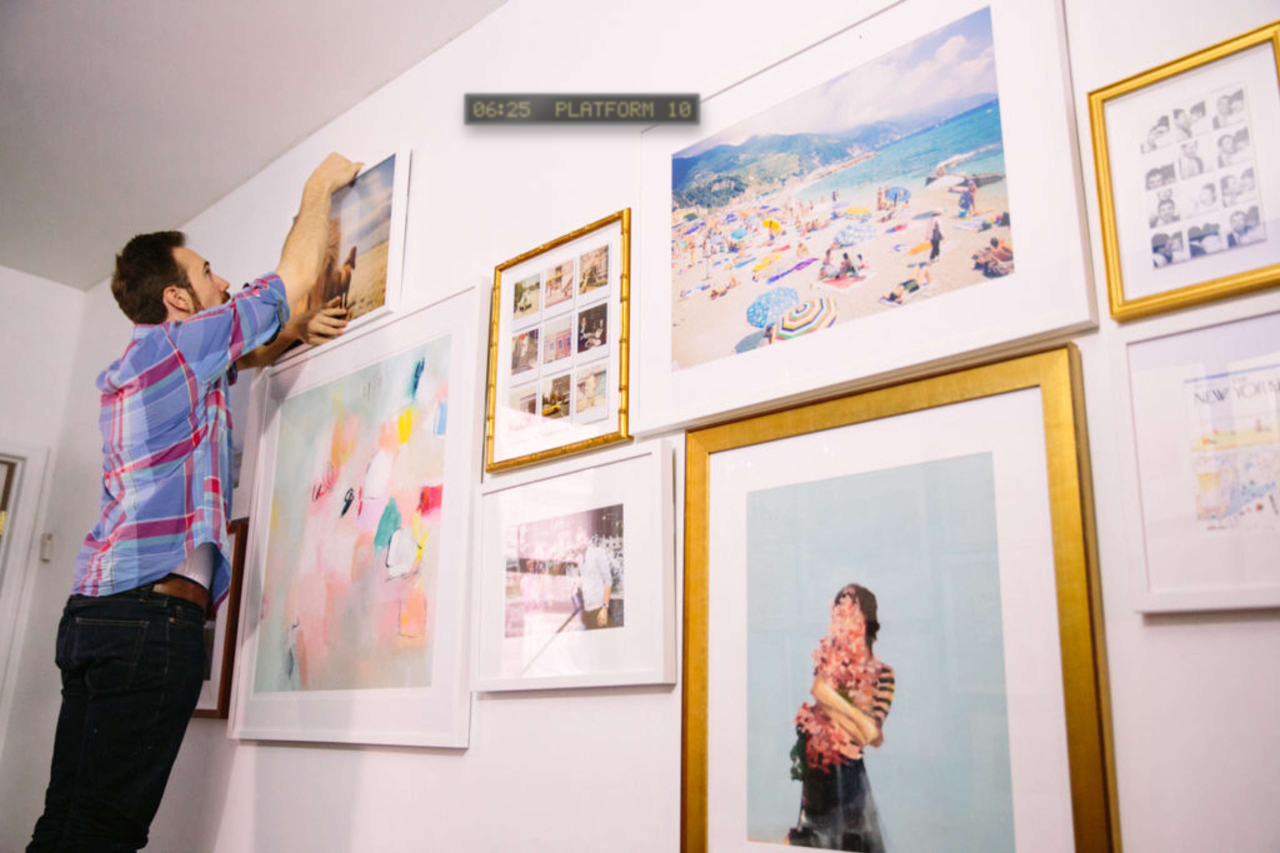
6:25
